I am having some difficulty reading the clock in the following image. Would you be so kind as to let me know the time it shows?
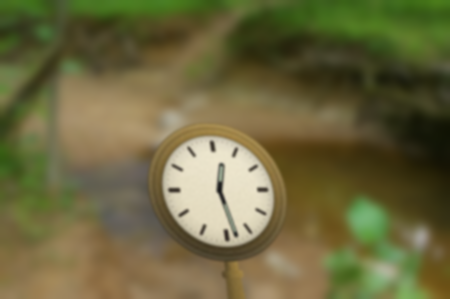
12:28
